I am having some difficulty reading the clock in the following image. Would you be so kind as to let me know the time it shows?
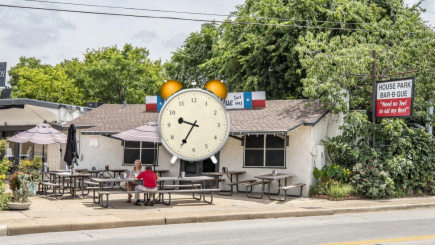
9:35
